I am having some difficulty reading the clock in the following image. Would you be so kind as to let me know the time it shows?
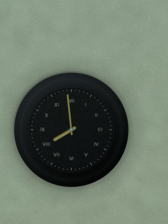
7:59
